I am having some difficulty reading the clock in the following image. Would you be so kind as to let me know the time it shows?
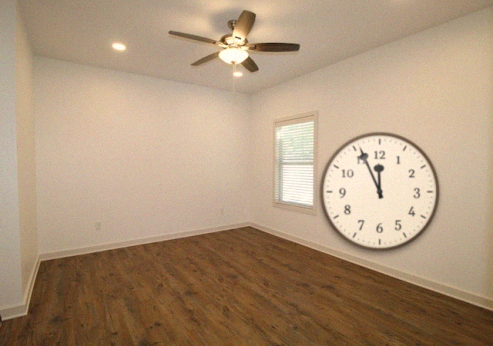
11:56
